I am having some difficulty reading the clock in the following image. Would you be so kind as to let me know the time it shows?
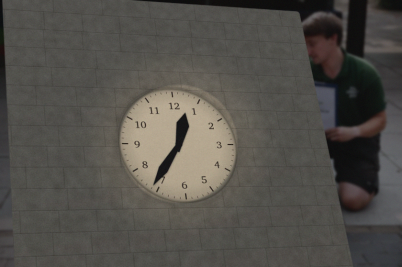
12:36
